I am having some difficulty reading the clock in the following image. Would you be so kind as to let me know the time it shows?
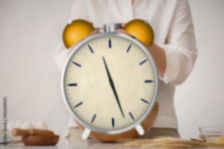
11:27
